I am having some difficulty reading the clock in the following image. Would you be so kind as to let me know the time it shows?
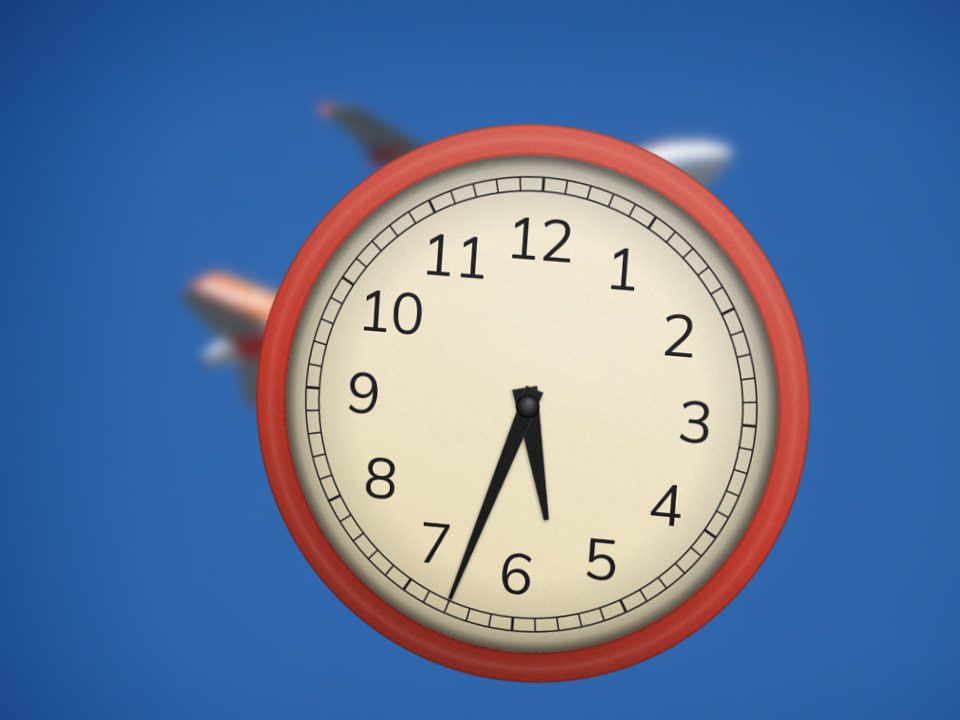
5:33
